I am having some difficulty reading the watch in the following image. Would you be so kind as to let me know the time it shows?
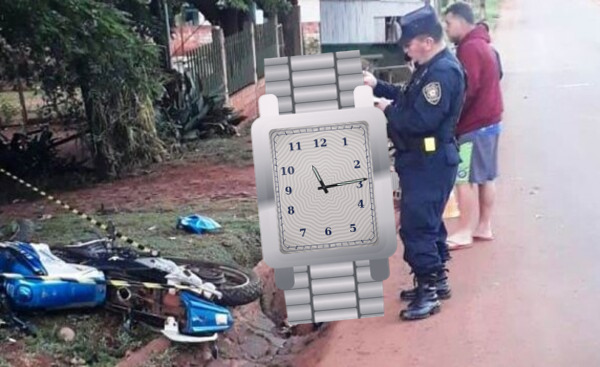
11:14
